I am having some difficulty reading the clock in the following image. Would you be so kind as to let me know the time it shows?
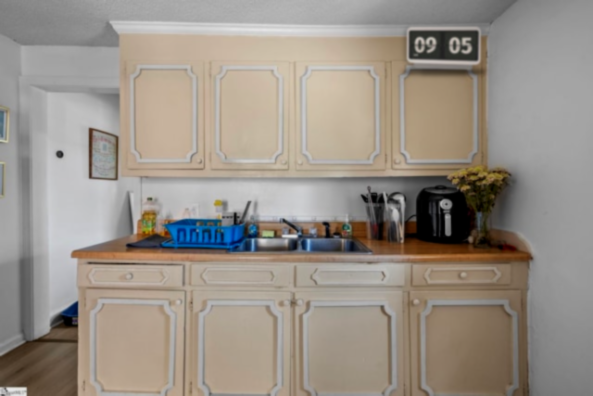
9:05
